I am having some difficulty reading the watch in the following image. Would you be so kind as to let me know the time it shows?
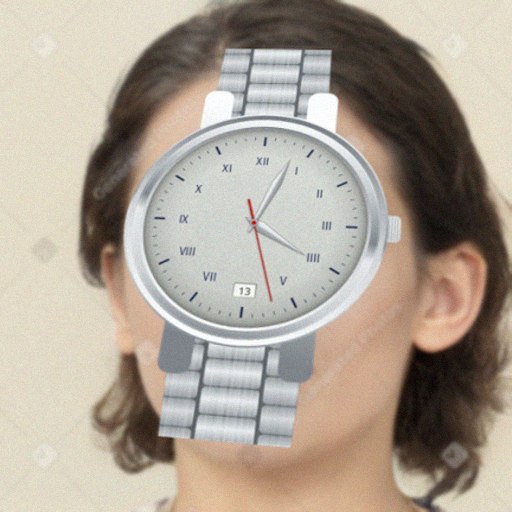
4:03:27
